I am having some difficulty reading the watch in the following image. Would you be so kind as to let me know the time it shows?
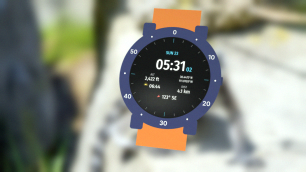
5:31
